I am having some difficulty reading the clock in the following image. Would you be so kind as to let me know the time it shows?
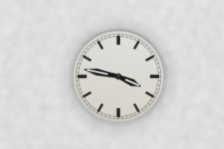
3:47
